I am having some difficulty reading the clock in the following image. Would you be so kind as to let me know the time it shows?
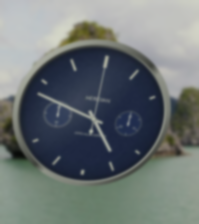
4:48
